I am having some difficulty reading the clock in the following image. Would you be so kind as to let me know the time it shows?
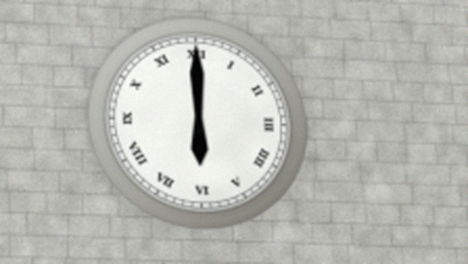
6:00
